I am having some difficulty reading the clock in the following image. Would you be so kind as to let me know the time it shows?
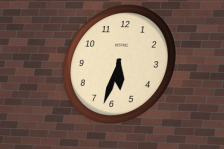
5:32
